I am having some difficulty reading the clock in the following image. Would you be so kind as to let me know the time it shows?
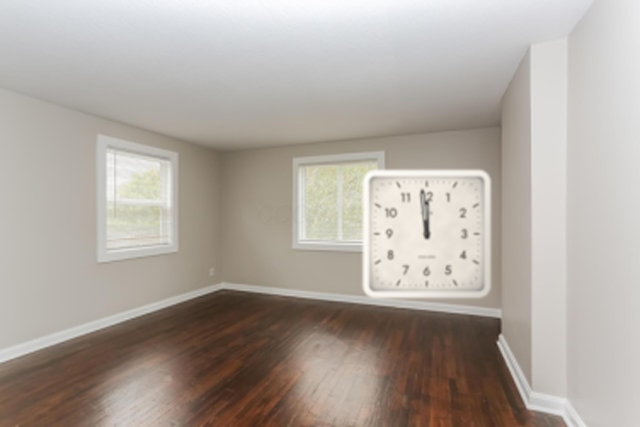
11:59
